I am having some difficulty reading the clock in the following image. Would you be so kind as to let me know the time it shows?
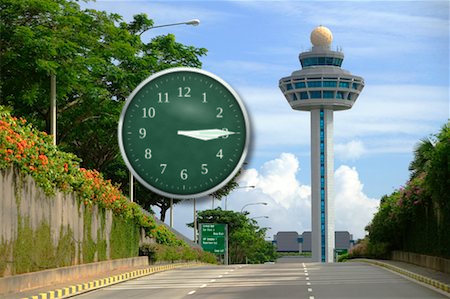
3:15
